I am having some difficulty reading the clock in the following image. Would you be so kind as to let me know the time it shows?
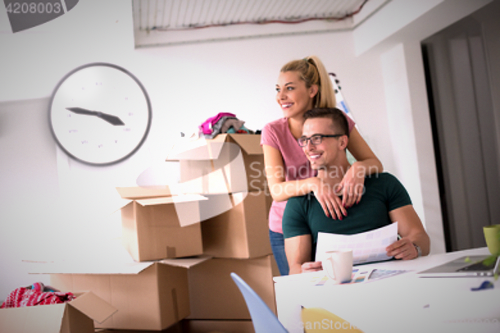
3:47
